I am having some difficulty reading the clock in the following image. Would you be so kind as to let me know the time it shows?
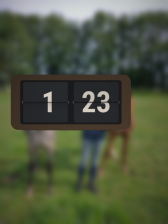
1:23
